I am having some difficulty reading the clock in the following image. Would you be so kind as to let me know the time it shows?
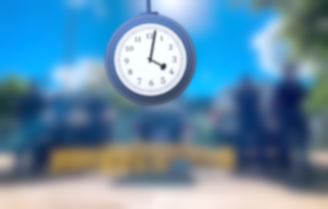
4:02
